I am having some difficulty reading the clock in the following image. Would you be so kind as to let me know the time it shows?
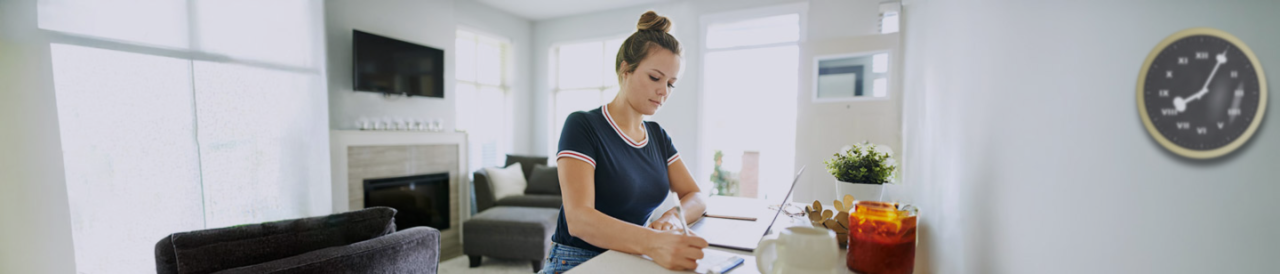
8:05
